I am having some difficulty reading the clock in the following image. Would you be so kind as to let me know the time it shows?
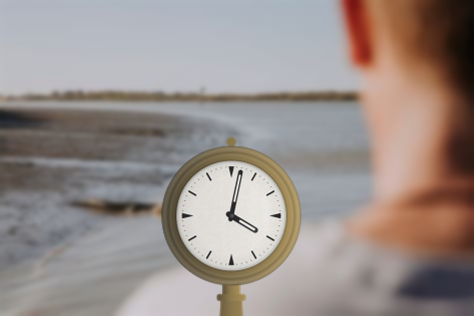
4:02
